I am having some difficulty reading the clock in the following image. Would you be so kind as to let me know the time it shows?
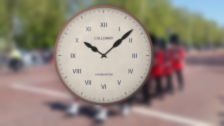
10:08
